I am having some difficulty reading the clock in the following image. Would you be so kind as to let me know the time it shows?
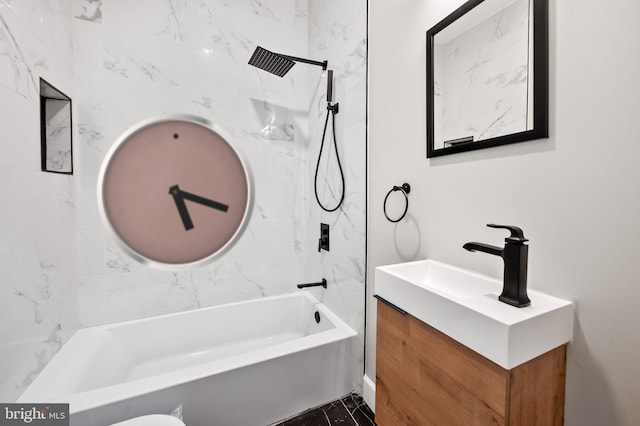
5:18
